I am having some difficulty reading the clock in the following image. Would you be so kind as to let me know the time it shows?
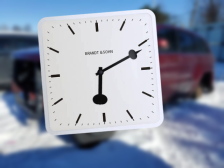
6:11
